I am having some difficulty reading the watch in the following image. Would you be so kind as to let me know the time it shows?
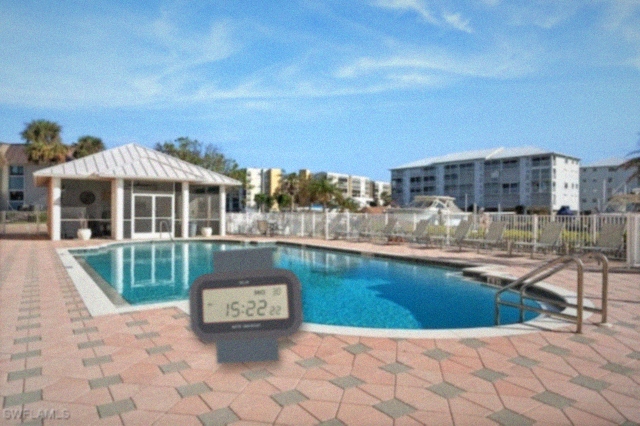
15:22
